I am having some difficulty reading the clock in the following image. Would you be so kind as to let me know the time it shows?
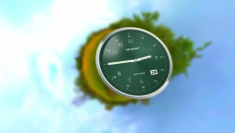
2:45
